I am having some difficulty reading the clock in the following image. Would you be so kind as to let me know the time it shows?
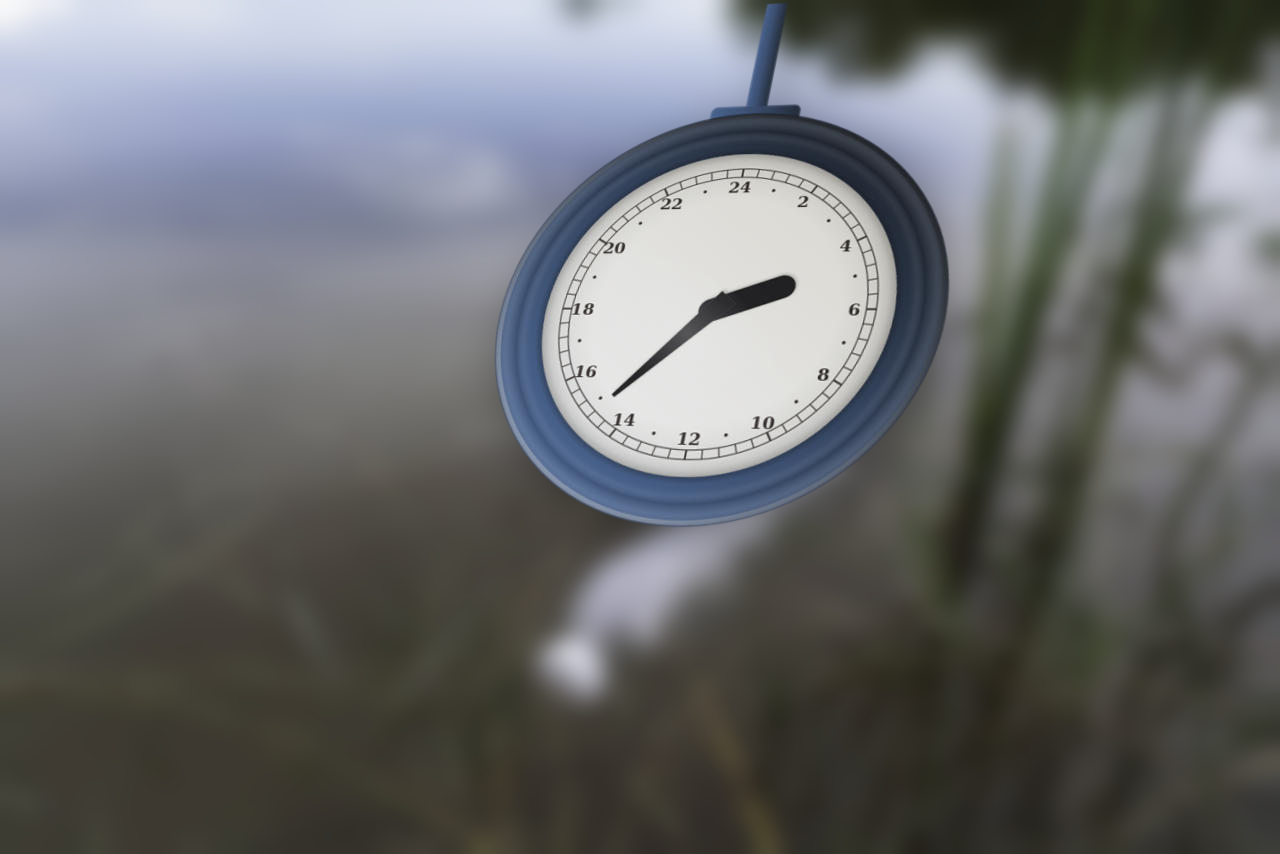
4:37
